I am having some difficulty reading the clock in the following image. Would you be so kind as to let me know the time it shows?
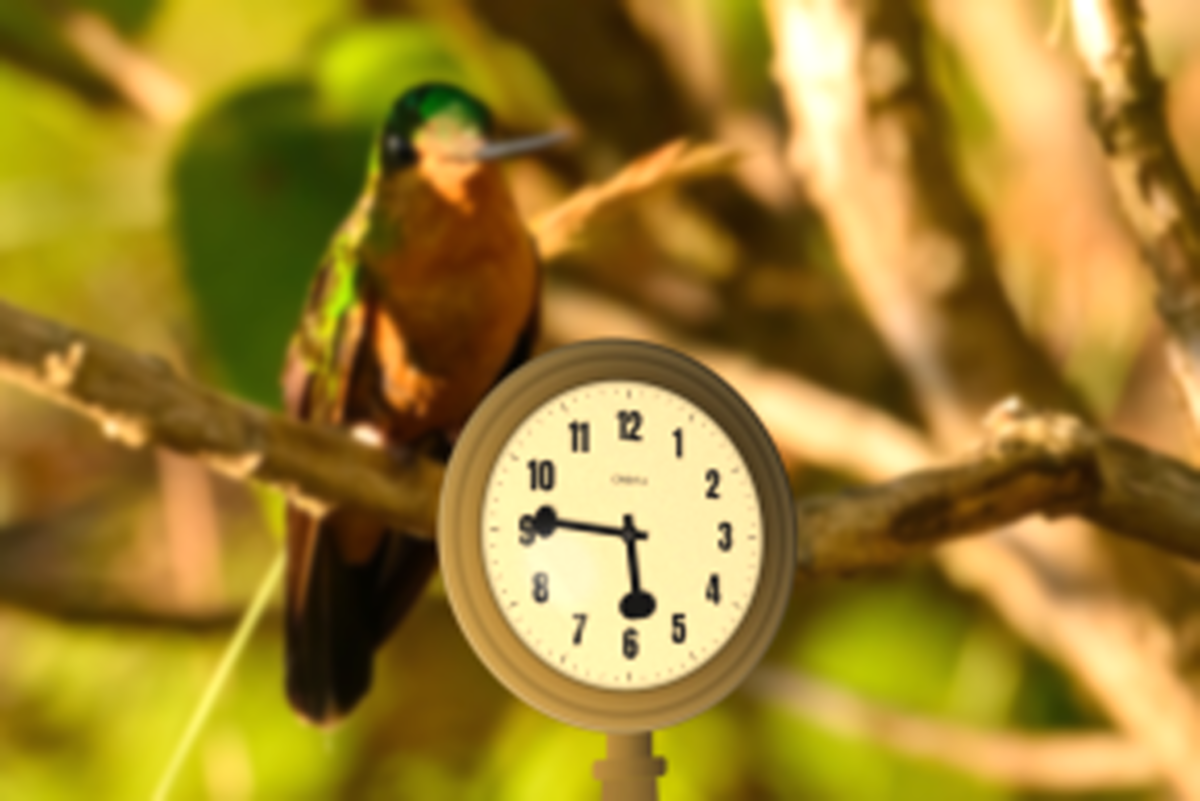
5:46
